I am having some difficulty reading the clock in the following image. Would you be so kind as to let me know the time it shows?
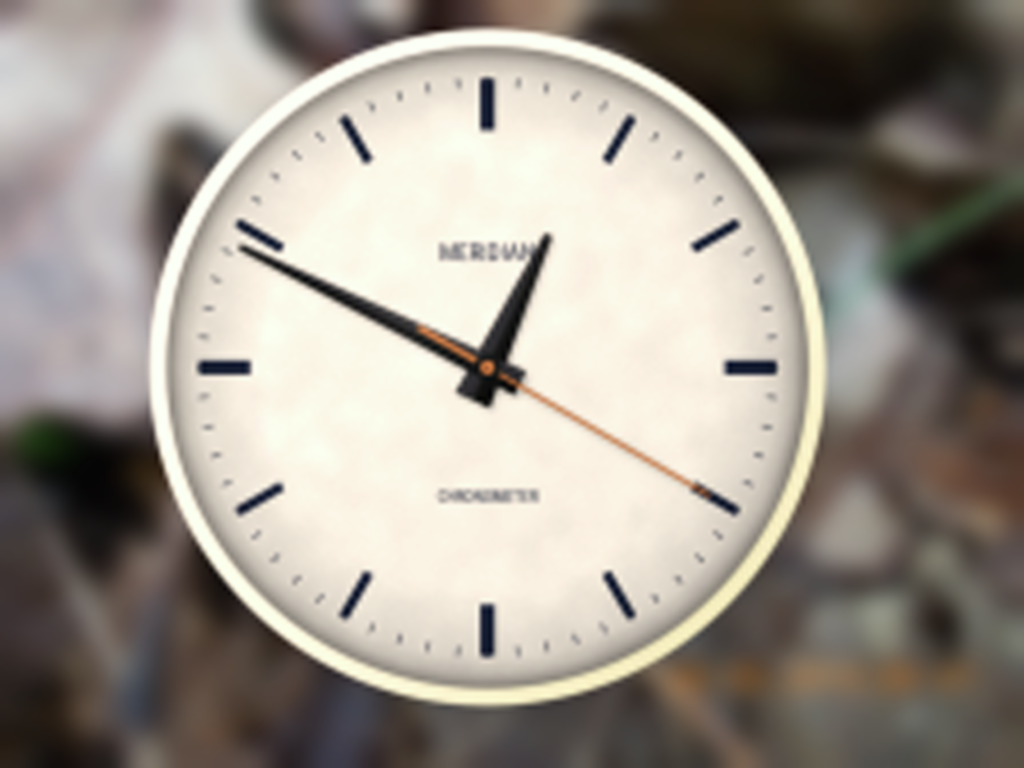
12:49:20
